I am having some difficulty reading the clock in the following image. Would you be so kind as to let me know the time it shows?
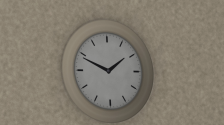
1:49
